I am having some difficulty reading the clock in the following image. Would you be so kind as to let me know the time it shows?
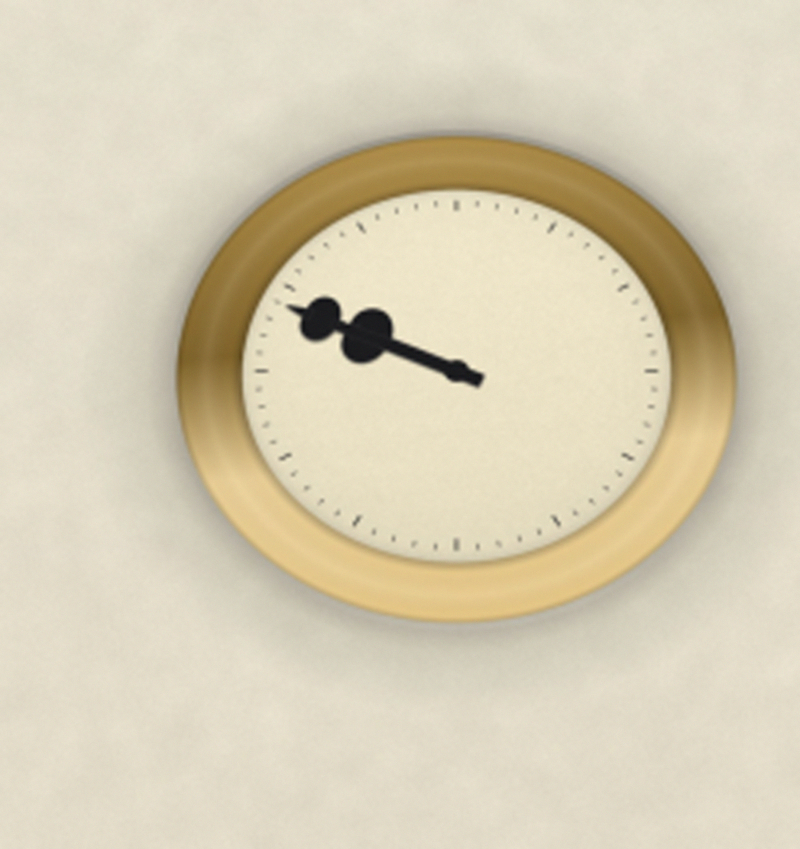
9:49
